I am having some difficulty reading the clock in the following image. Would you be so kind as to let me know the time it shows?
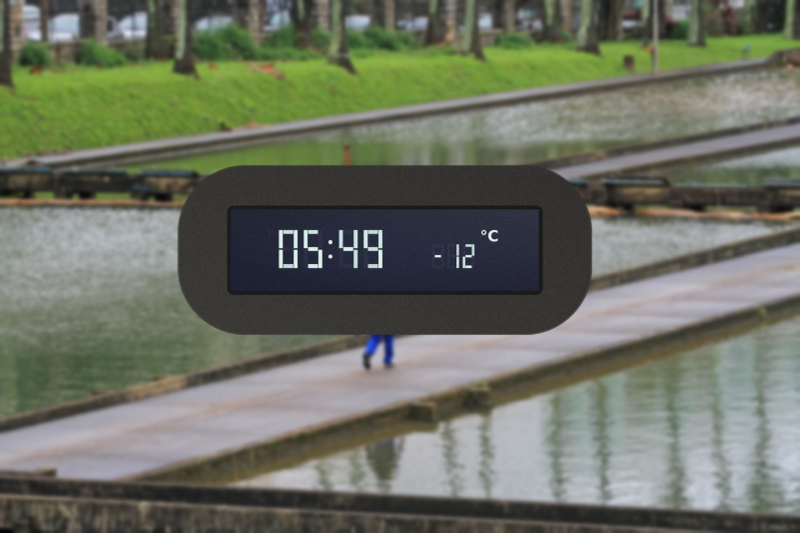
5:49
